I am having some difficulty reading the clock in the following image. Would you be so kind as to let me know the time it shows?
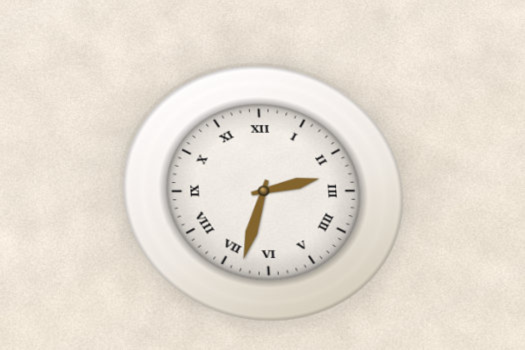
2:33
